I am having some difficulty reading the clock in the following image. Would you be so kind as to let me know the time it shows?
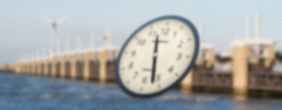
11:27
